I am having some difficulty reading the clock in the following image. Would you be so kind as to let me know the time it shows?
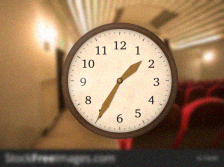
1:35
